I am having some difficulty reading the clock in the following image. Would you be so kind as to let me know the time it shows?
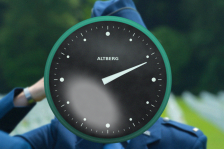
2:11
